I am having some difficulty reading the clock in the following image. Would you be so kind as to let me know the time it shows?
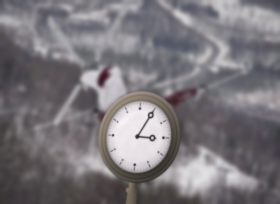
3:05
